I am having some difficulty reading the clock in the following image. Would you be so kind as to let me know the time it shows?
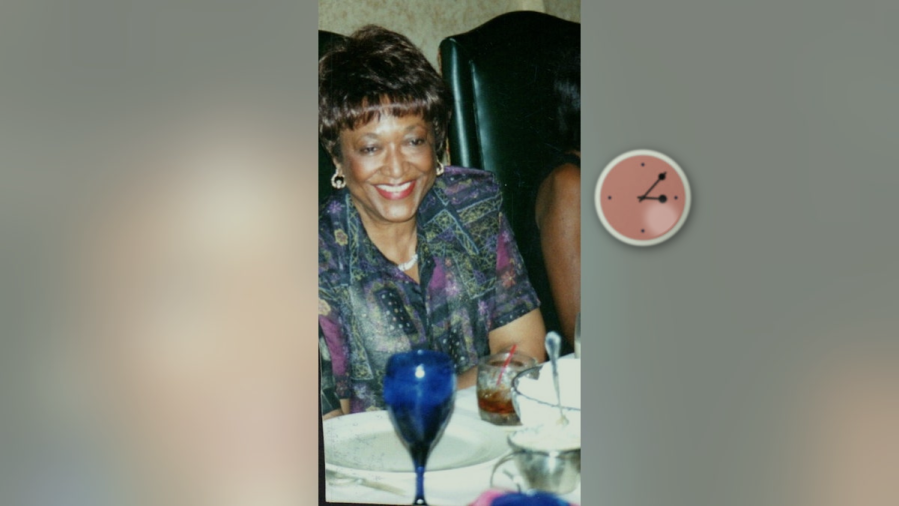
3:07
